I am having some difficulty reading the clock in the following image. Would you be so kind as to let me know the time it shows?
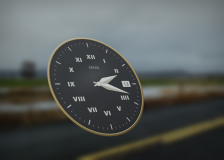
2:18
